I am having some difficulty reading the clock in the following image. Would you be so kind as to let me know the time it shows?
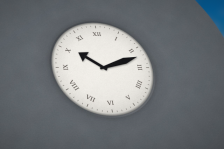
10:12
